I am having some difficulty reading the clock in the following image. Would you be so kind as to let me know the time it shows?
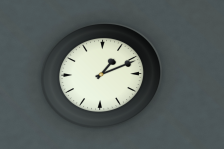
1:11
